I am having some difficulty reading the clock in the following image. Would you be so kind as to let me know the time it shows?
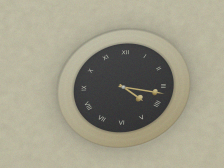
4:17
